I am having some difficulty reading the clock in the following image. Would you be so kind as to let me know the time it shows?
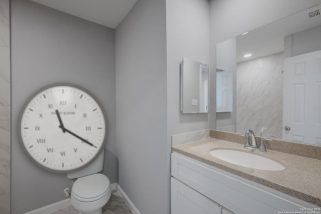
11:20
